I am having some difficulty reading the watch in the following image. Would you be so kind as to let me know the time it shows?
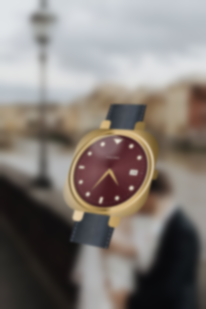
4:35
